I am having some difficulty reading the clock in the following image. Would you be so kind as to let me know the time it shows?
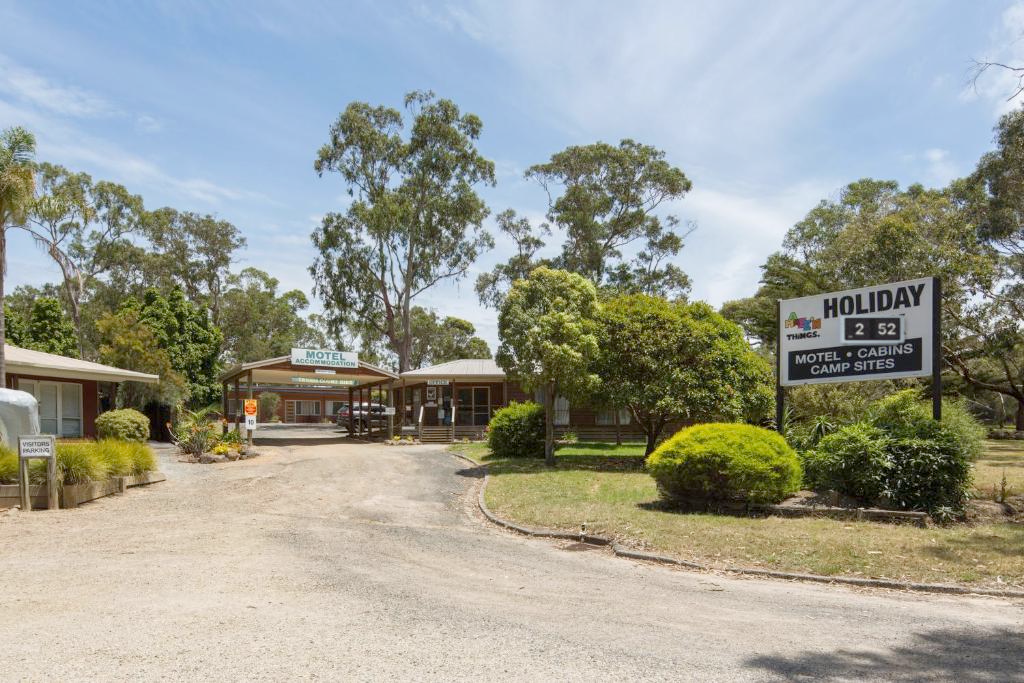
2:52
